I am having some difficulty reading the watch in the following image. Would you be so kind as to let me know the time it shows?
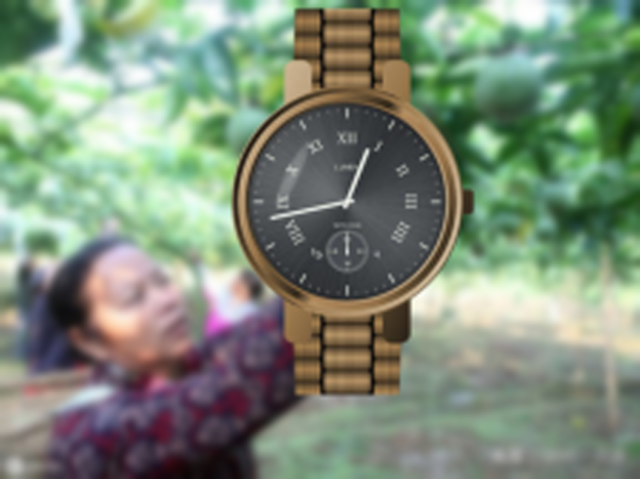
12:43
